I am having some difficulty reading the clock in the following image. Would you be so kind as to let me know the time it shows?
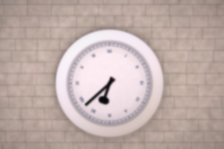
6:38
